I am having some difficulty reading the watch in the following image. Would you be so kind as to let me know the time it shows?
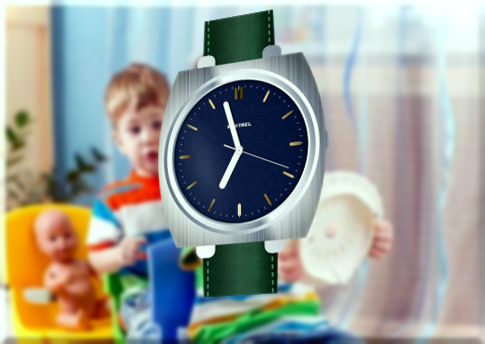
6:57:19
